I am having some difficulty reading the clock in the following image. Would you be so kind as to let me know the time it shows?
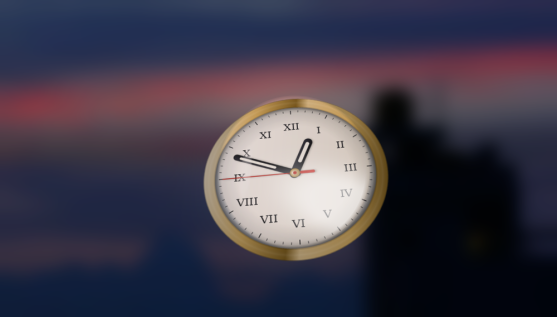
12:48:45
